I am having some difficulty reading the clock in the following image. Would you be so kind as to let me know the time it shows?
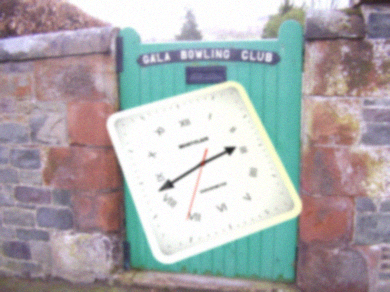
2:42:36
